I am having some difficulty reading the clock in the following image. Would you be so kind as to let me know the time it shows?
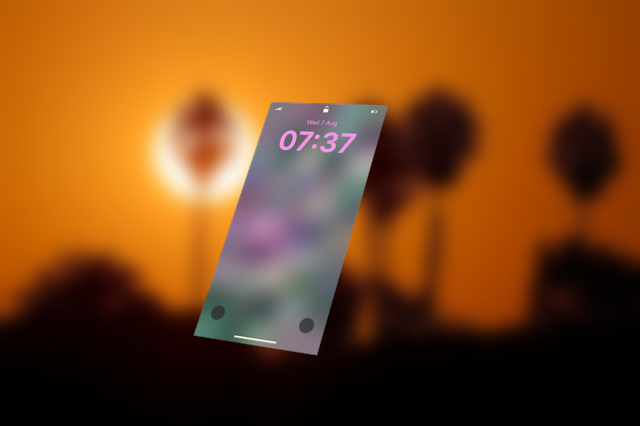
7:37
